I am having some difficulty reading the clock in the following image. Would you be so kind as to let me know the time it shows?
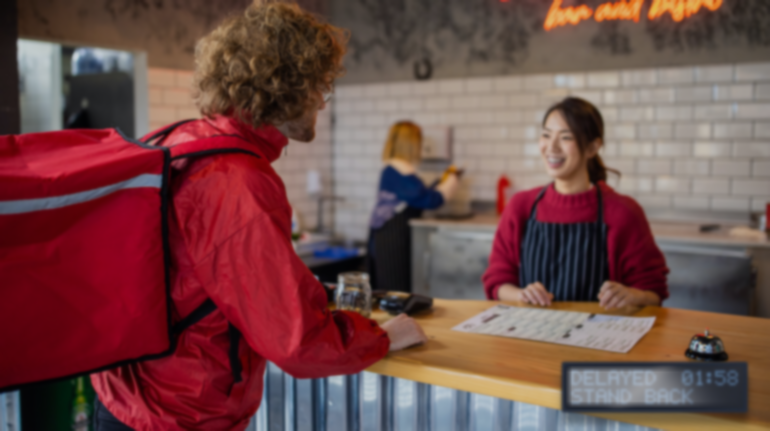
1:58
